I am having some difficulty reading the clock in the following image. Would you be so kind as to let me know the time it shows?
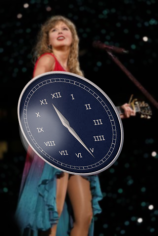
11:26
